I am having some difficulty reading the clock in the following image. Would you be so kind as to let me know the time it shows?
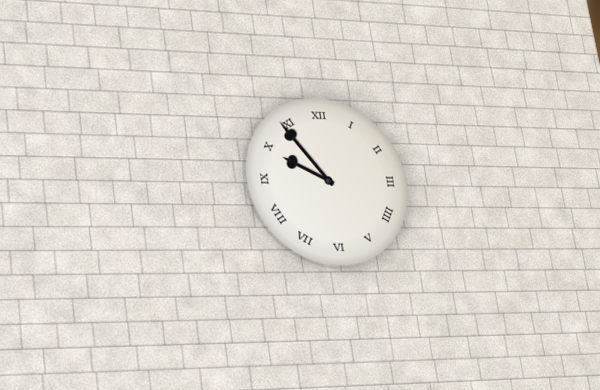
9:54
